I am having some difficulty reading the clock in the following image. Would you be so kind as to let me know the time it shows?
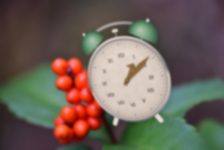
1:09
